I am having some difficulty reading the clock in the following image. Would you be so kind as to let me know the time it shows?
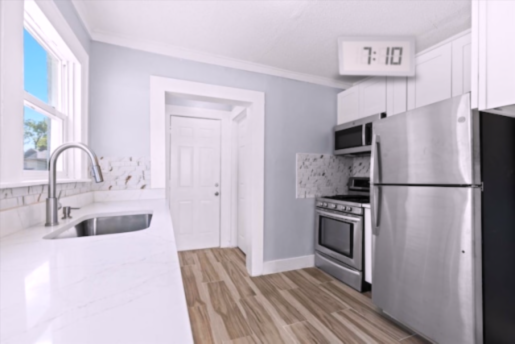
7:10
